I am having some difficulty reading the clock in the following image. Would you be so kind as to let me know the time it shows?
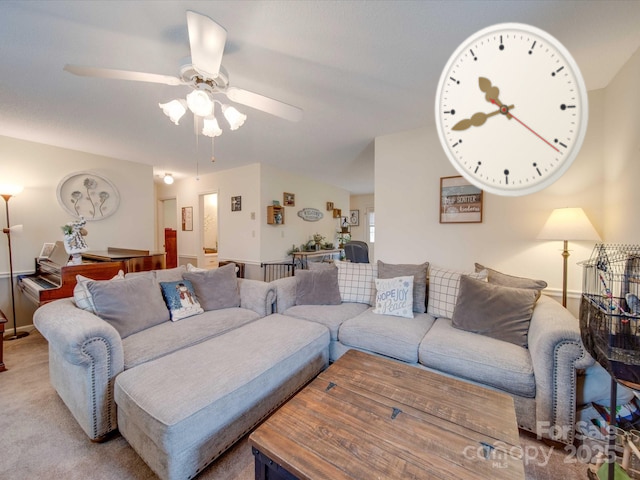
10:42:21
